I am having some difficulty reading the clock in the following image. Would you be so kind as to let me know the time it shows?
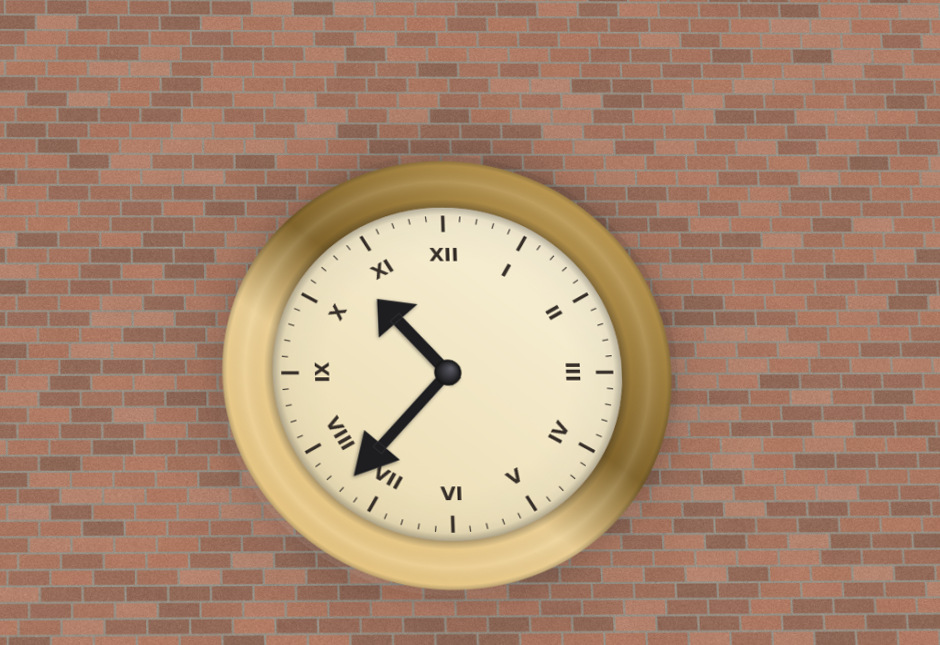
10:37
